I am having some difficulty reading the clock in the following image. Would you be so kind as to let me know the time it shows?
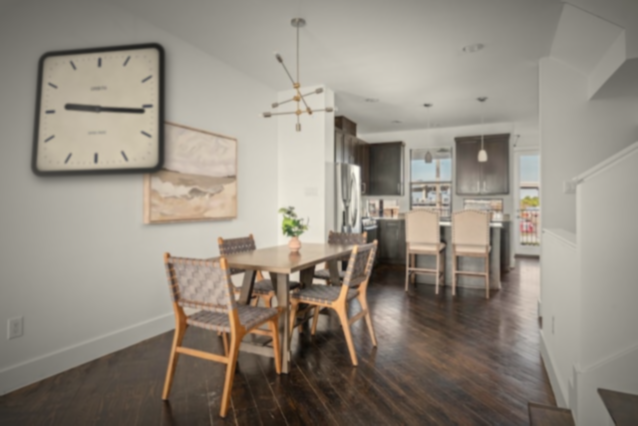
9:16
